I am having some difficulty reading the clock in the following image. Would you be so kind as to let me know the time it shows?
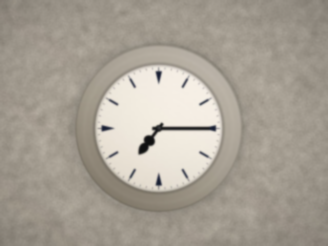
7:15
